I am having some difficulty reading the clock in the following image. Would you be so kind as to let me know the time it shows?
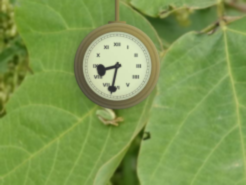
8:32
